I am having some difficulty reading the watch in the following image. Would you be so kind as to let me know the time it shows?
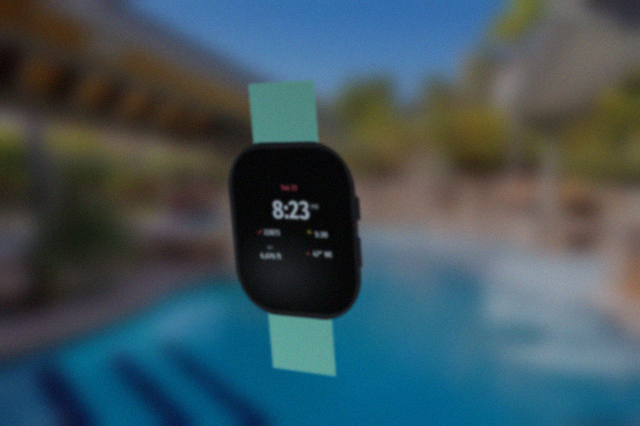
8:23
